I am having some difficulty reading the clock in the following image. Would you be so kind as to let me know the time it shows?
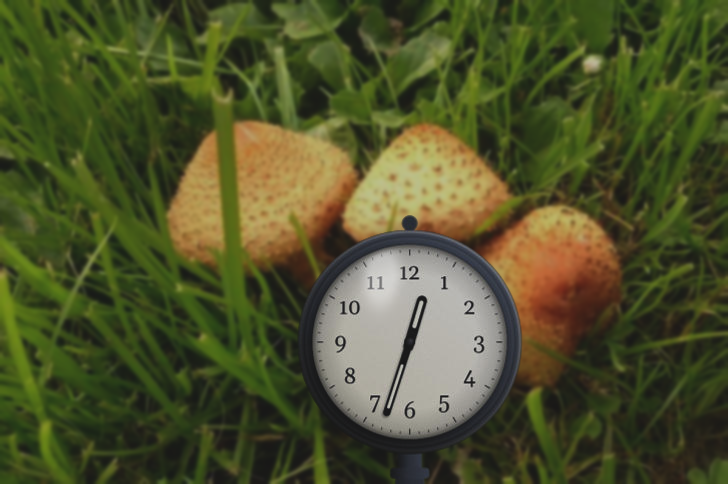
12:33
